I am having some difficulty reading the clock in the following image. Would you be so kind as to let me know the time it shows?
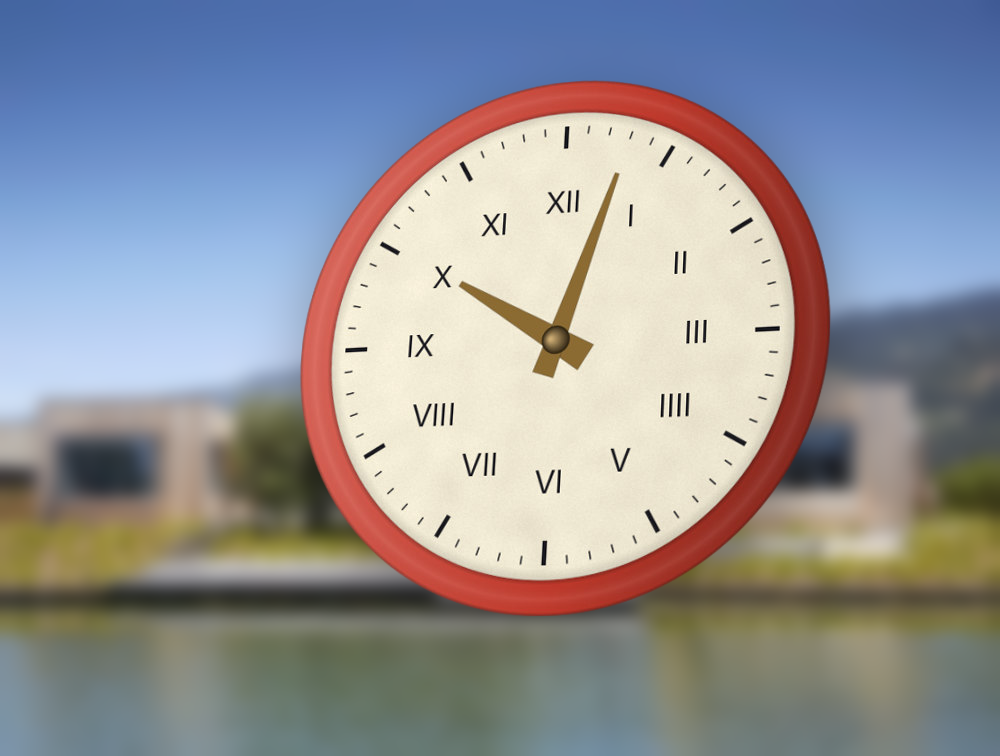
10:03
